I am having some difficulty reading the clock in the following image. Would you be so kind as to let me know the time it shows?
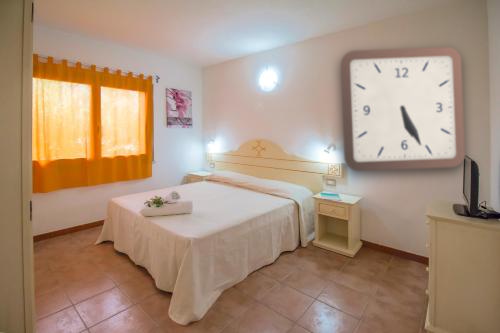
5:26
